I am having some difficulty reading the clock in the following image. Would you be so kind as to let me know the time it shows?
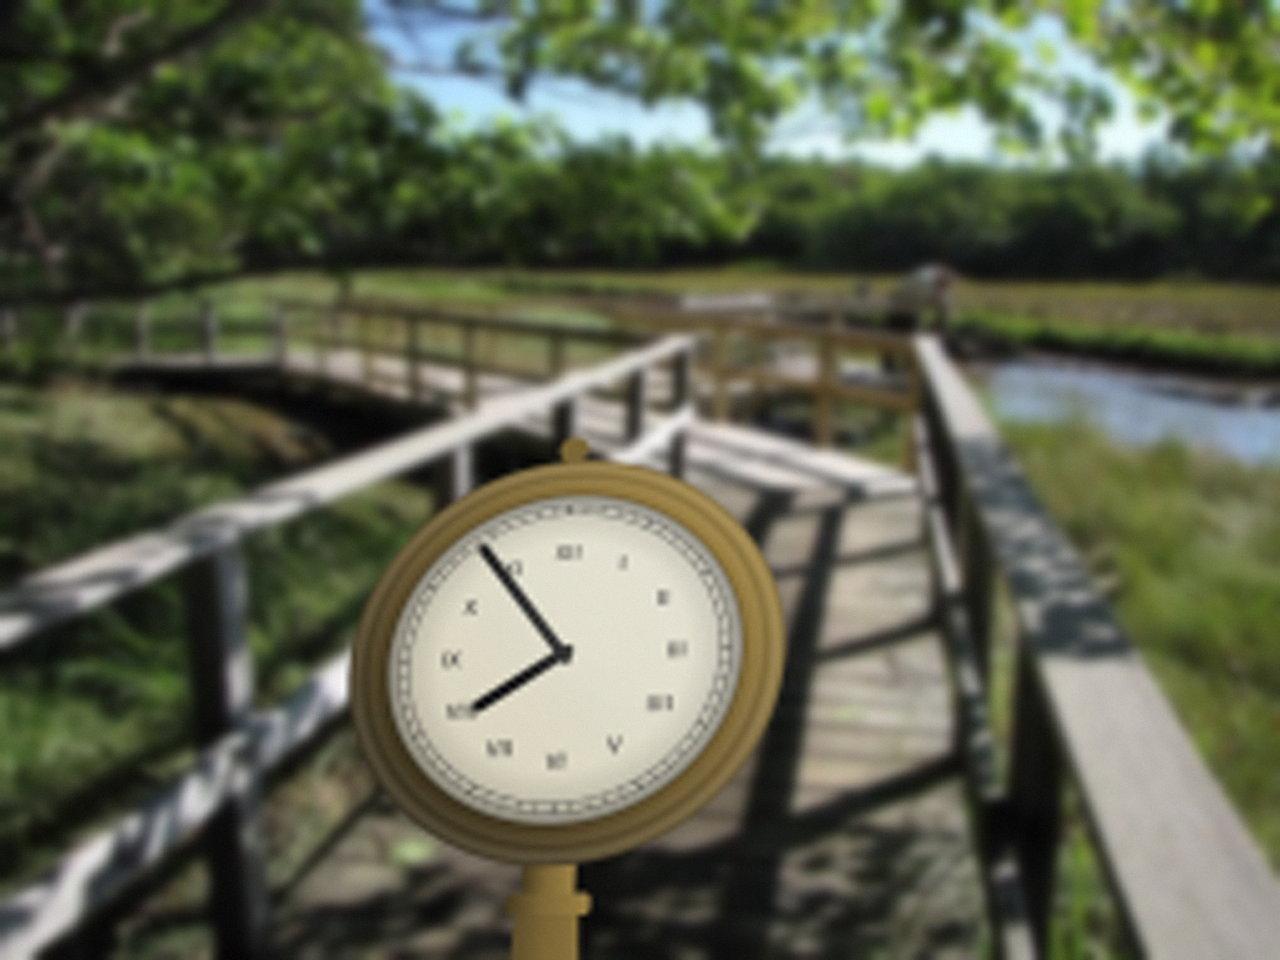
7:54
